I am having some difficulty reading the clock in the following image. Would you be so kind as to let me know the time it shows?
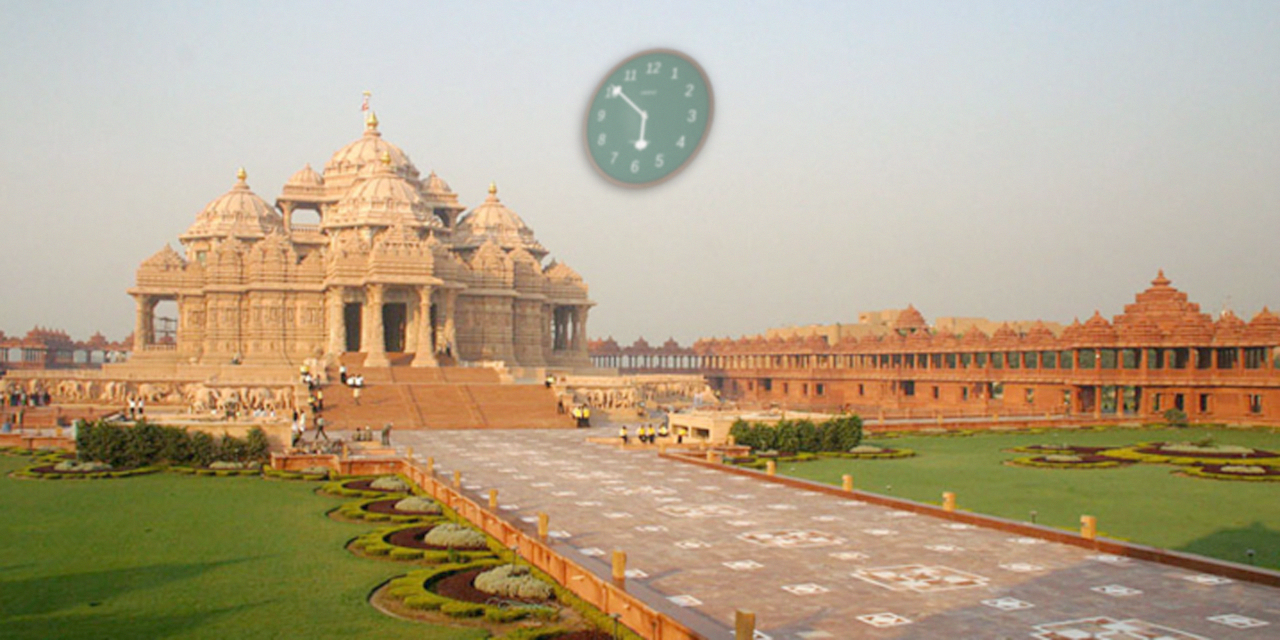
5:51
